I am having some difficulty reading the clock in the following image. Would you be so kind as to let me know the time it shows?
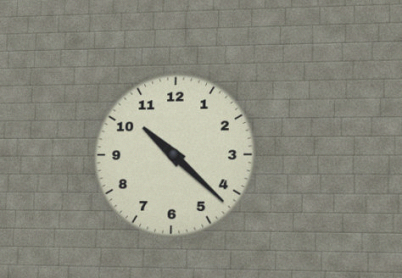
10:22
